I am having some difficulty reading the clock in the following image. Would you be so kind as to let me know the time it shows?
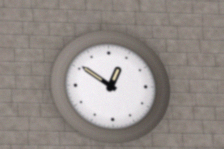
12:51
